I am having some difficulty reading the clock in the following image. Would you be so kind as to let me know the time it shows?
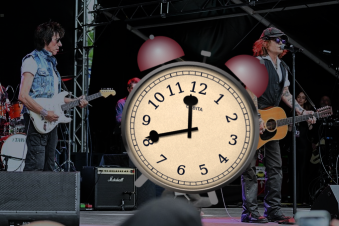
11:41
